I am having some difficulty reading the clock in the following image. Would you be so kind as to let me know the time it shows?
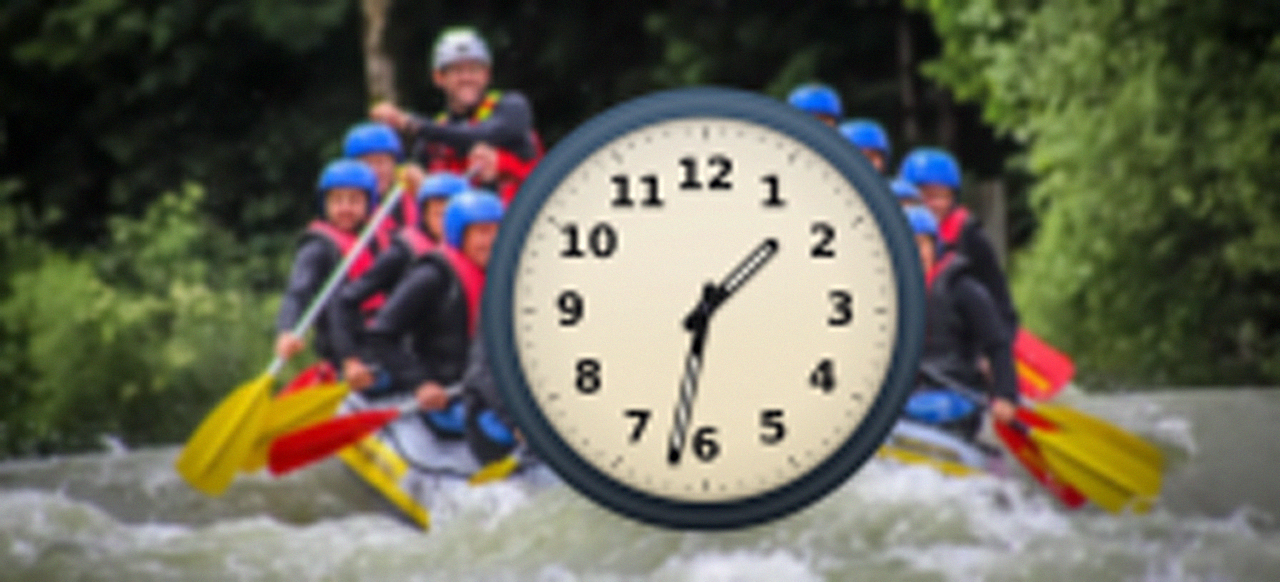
1:32
